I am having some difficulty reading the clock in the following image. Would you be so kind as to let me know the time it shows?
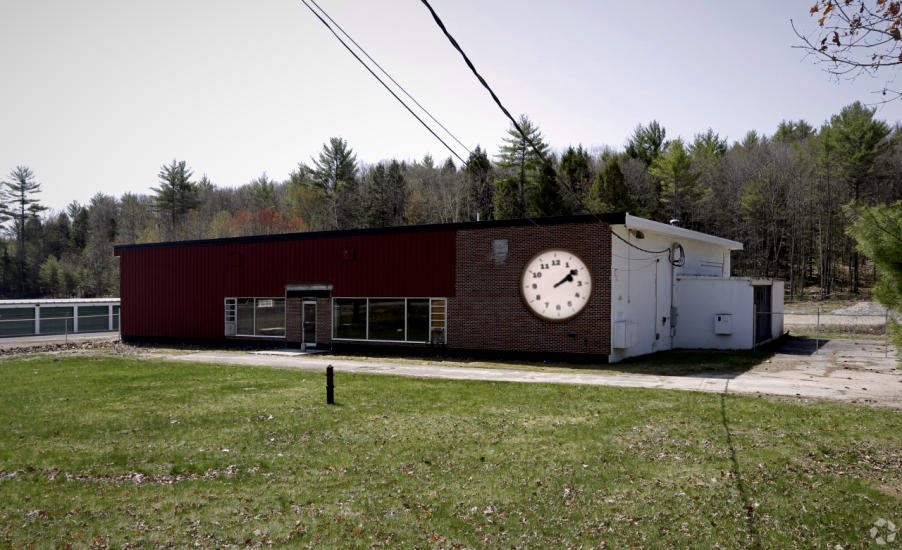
2:09
